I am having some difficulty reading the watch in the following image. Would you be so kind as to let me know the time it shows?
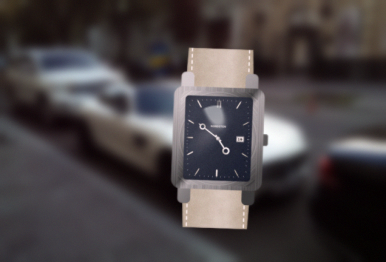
4:51
